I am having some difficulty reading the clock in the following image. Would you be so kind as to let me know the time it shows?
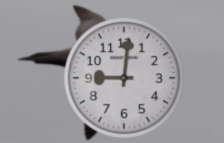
9:01
